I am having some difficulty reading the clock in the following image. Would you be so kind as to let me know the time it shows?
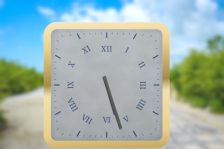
5:27
